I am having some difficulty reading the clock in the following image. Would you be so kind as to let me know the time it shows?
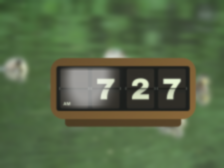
7:27
